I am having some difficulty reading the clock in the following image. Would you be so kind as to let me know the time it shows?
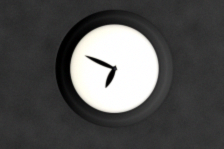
6:49
